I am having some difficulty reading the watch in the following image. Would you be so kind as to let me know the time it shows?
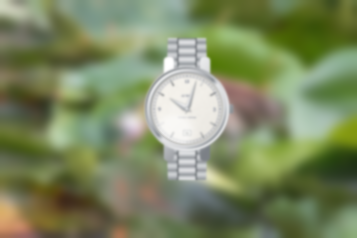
10:03
